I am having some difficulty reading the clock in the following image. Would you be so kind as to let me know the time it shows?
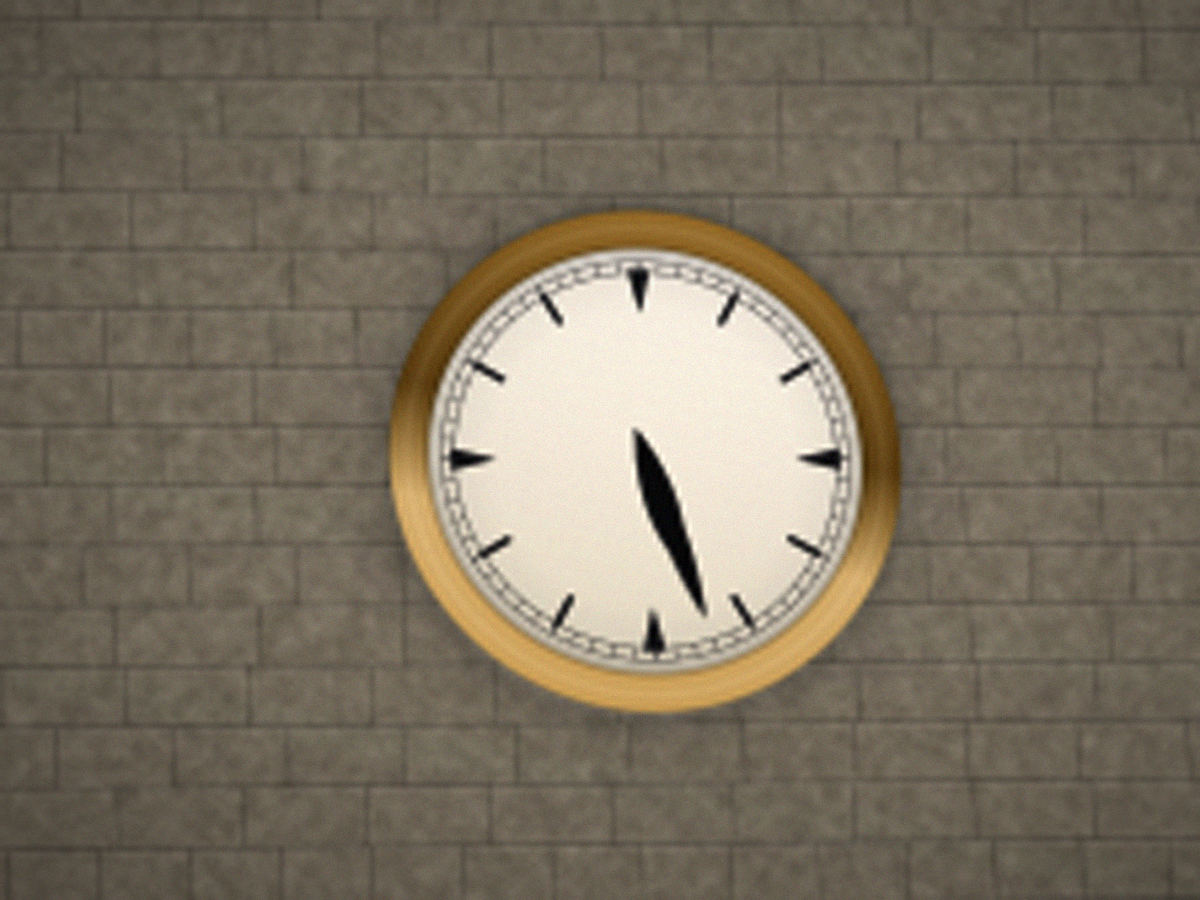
5:27
